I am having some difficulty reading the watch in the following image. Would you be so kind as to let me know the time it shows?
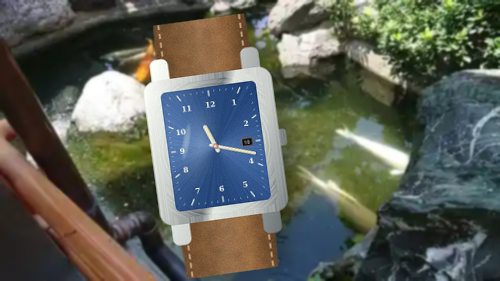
11:18
